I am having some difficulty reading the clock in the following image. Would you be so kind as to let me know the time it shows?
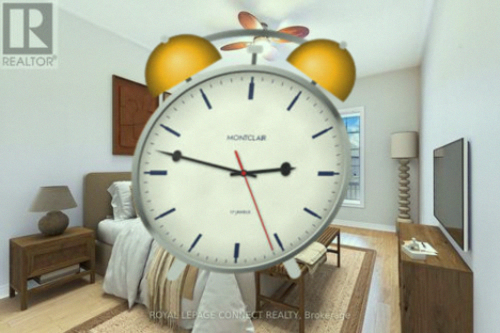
2:47:26
